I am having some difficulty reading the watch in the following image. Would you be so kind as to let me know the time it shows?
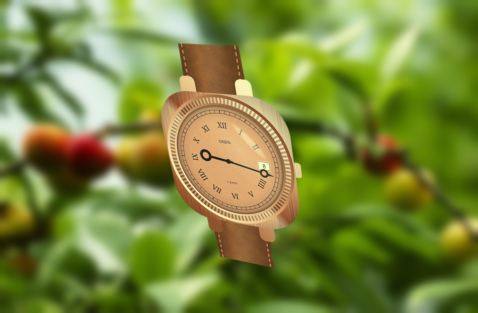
9:17
